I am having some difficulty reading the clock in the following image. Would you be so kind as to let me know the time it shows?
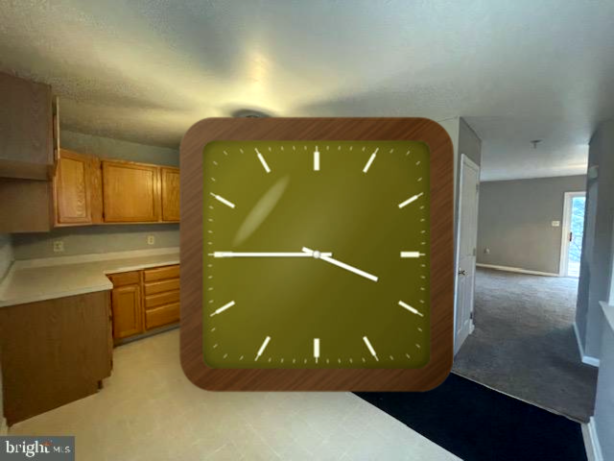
3:45
